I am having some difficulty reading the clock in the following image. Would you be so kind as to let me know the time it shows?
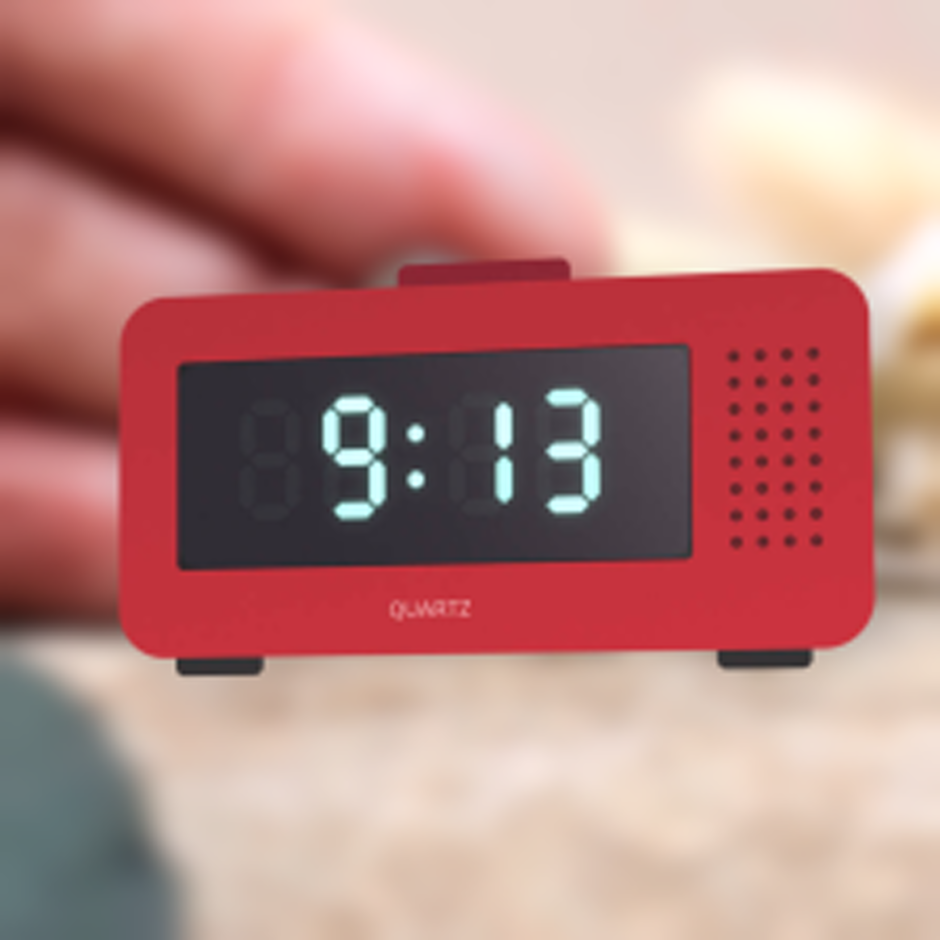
9:13
